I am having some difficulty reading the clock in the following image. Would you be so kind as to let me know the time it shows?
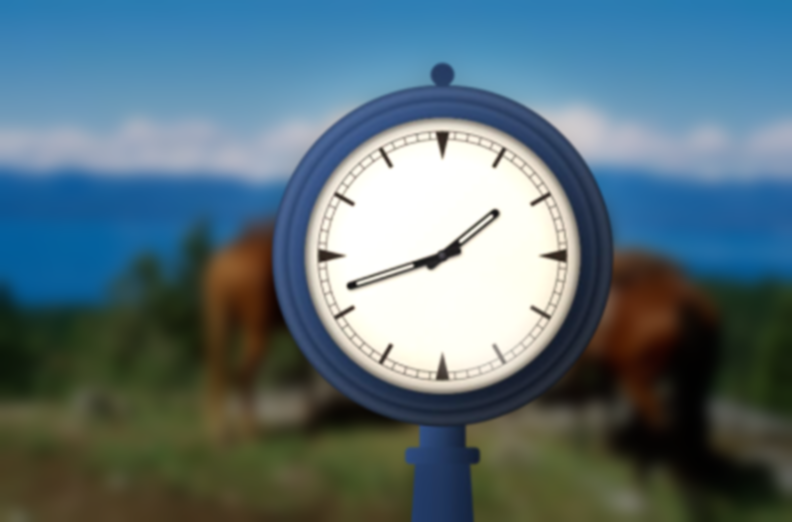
1:42
